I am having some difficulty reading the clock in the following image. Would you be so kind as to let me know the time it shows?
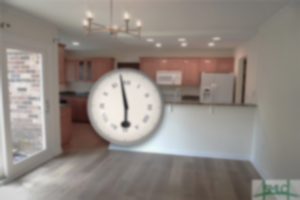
5:58
